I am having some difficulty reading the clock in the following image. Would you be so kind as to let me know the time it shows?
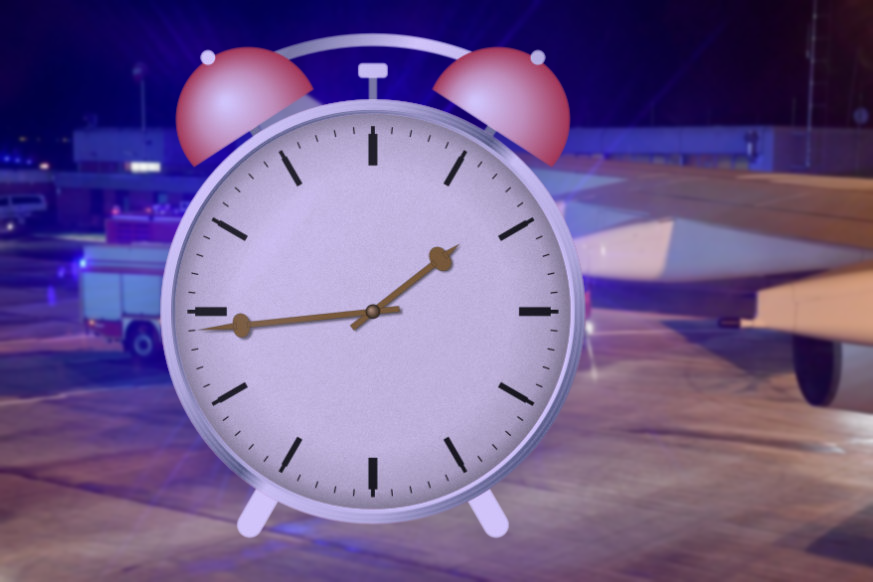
1:44
